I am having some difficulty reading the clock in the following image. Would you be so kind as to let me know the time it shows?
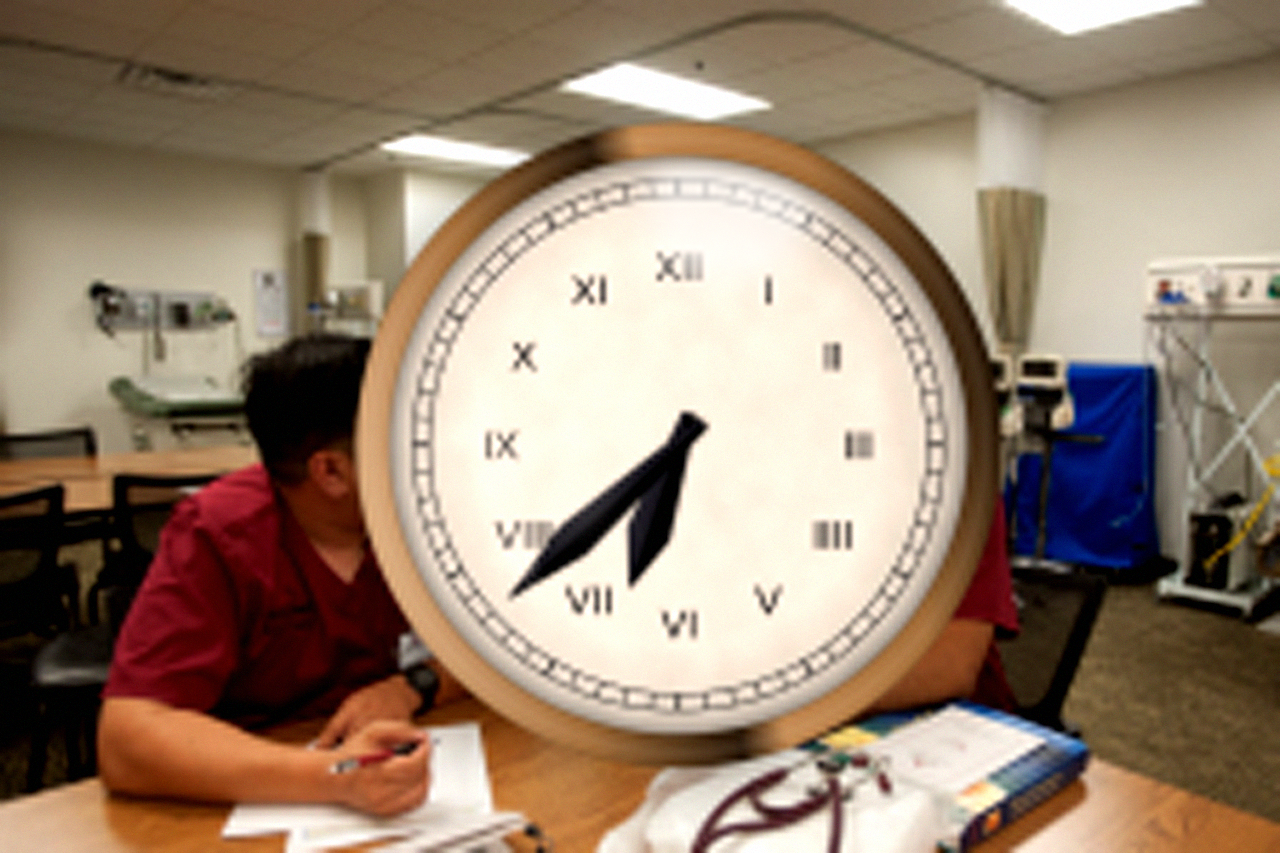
6:38
